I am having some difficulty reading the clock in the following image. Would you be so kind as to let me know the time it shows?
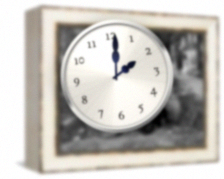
2:01
